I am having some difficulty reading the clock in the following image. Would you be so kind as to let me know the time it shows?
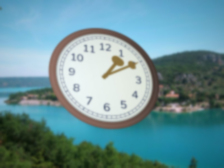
1:10
